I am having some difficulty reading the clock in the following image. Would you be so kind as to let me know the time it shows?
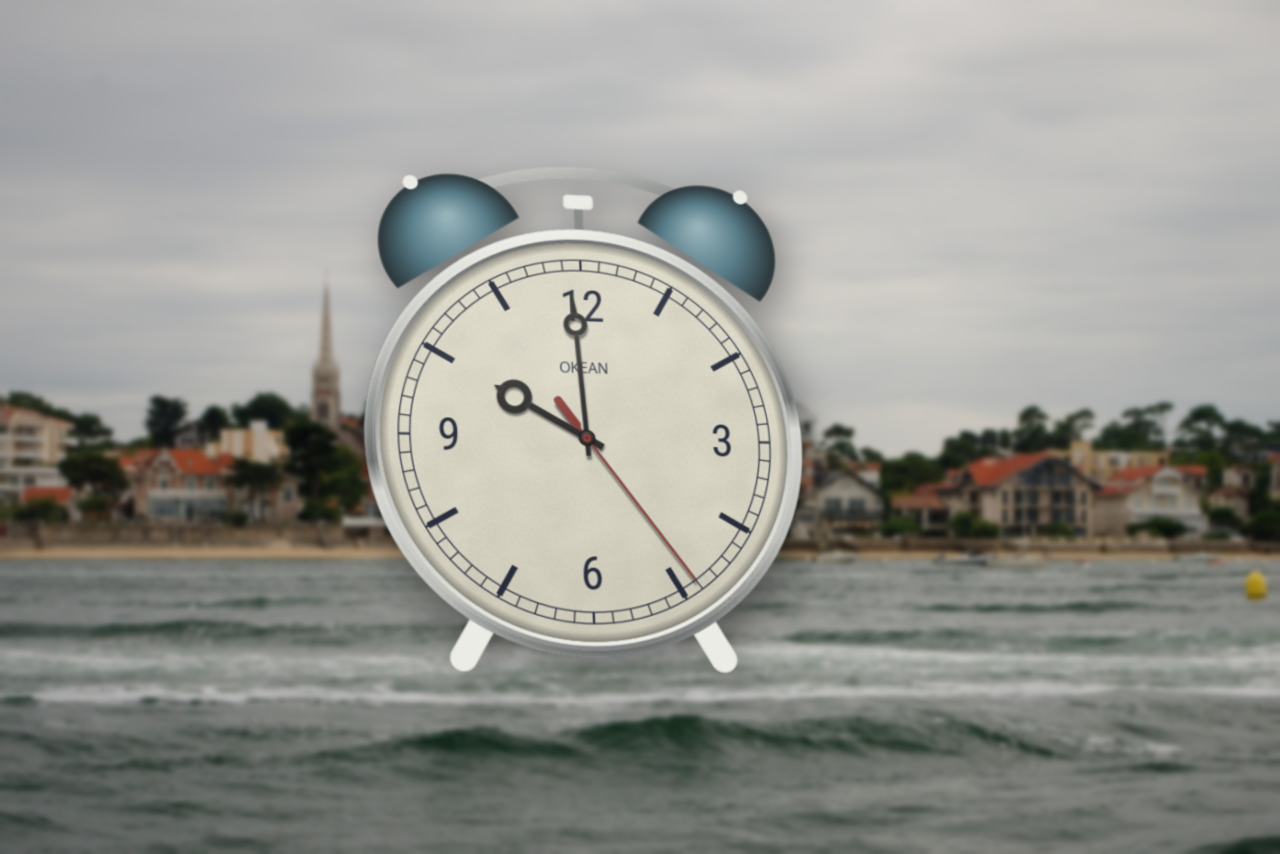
9:59:24
